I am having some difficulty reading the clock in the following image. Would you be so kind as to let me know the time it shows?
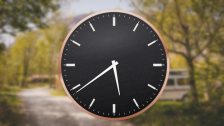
5:39
